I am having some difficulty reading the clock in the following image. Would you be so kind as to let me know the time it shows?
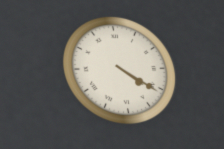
4:21
